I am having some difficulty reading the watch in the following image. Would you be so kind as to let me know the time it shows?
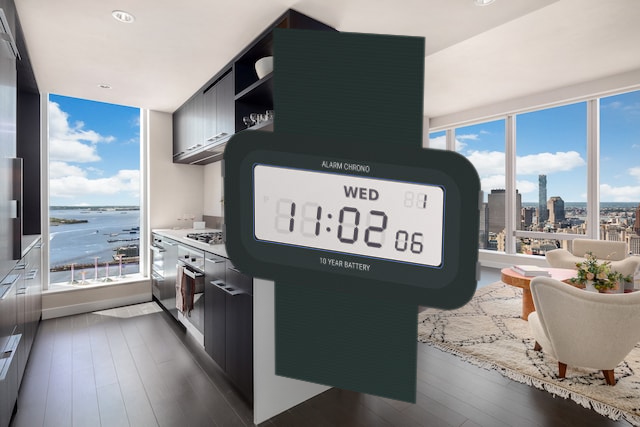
11:02:06
